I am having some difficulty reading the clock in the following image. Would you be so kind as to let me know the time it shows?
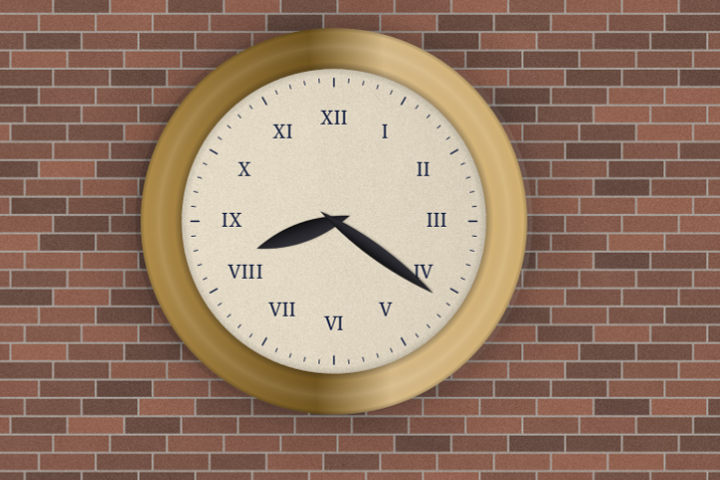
8:21
